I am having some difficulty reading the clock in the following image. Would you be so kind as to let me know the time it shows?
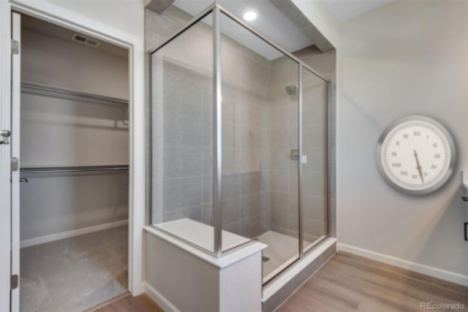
5:27
